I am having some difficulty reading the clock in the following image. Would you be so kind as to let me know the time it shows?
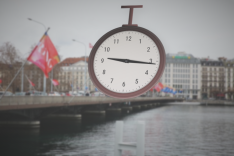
9:16
